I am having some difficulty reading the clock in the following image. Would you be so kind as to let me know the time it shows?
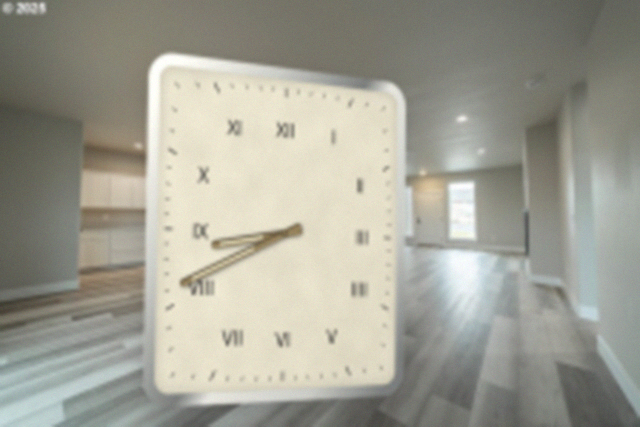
8:41
